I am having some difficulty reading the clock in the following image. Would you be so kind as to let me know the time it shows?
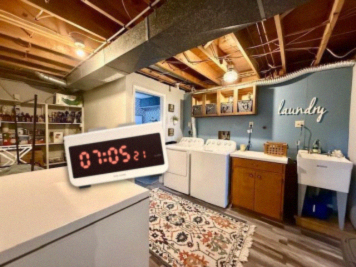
7:05:21
